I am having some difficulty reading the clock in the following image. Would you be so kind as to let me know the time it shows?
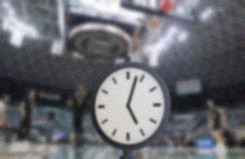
5:03
